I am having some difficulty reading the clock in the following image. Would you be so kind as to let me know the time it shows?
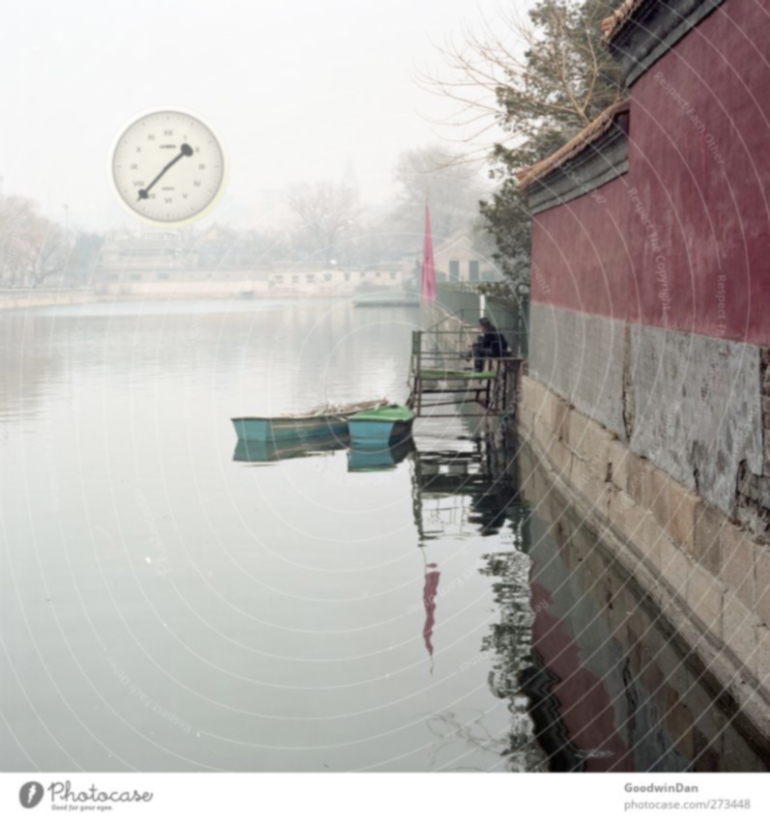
1:37
